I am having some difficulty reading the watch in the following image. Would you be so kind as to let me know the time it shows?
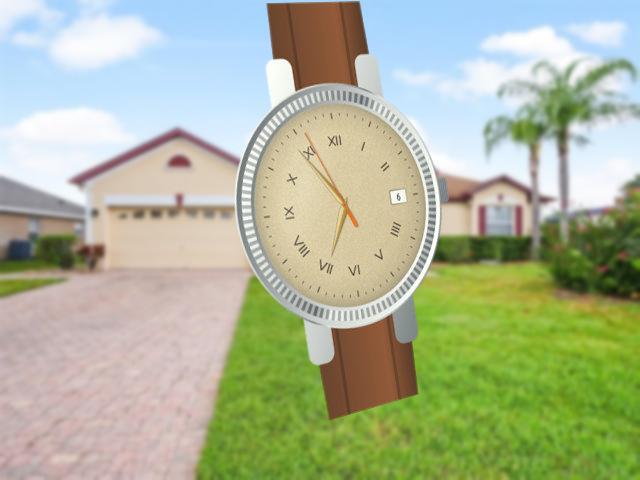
6:53:56
